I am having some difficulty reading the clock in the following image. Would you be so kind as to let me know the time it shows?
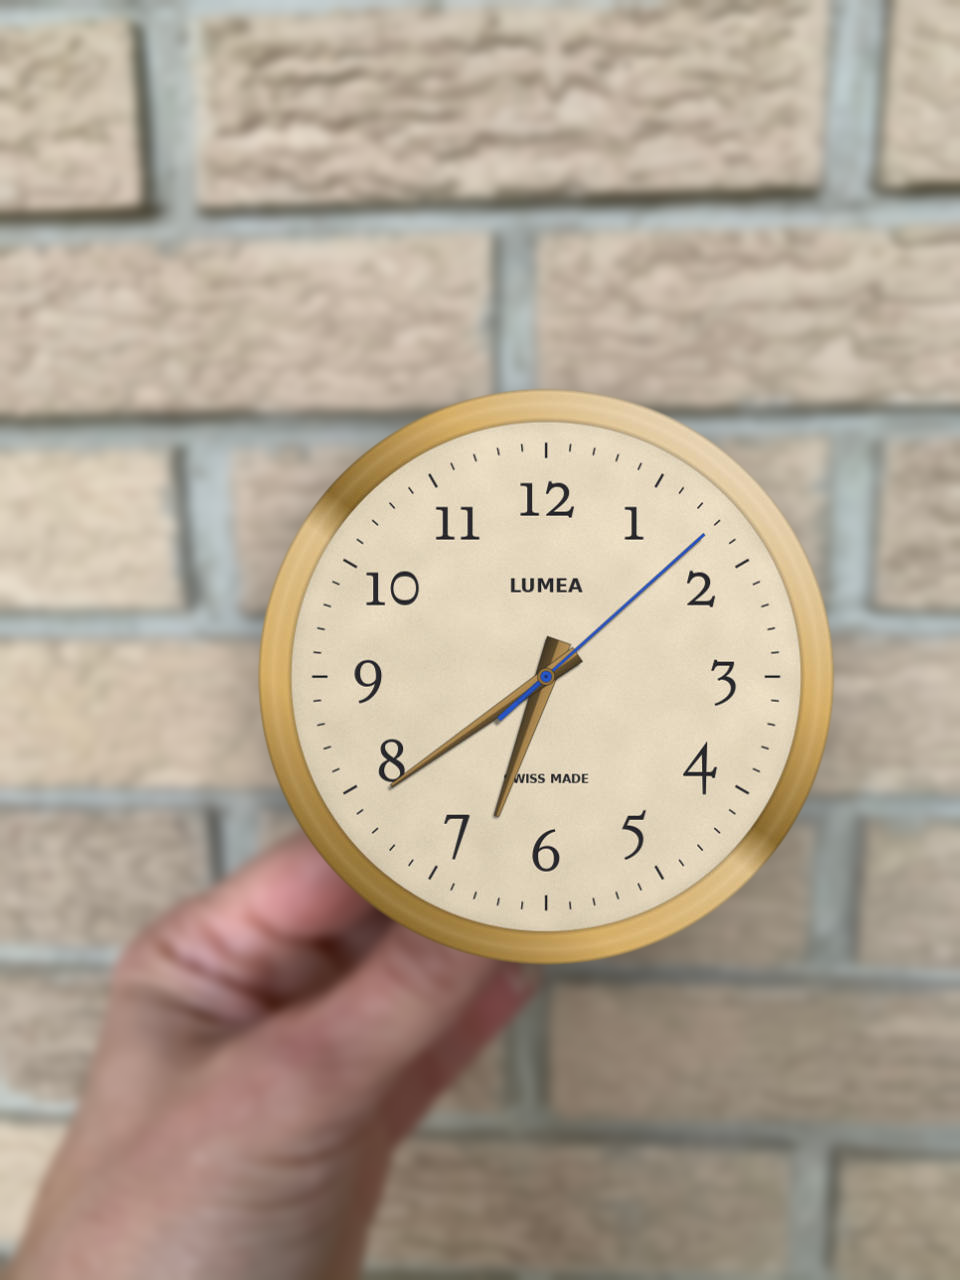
6:39:08
